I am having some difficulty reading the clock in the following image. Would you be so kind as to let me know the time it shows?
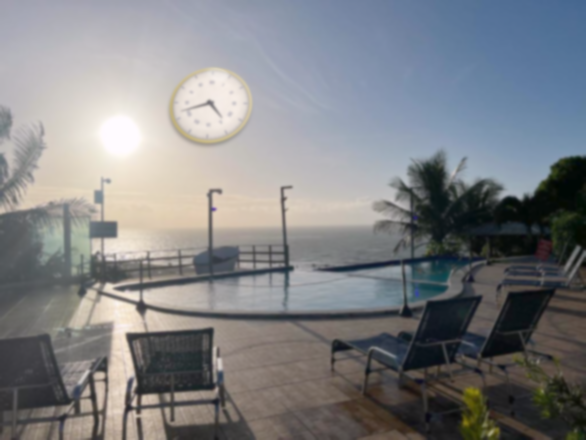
4:42
